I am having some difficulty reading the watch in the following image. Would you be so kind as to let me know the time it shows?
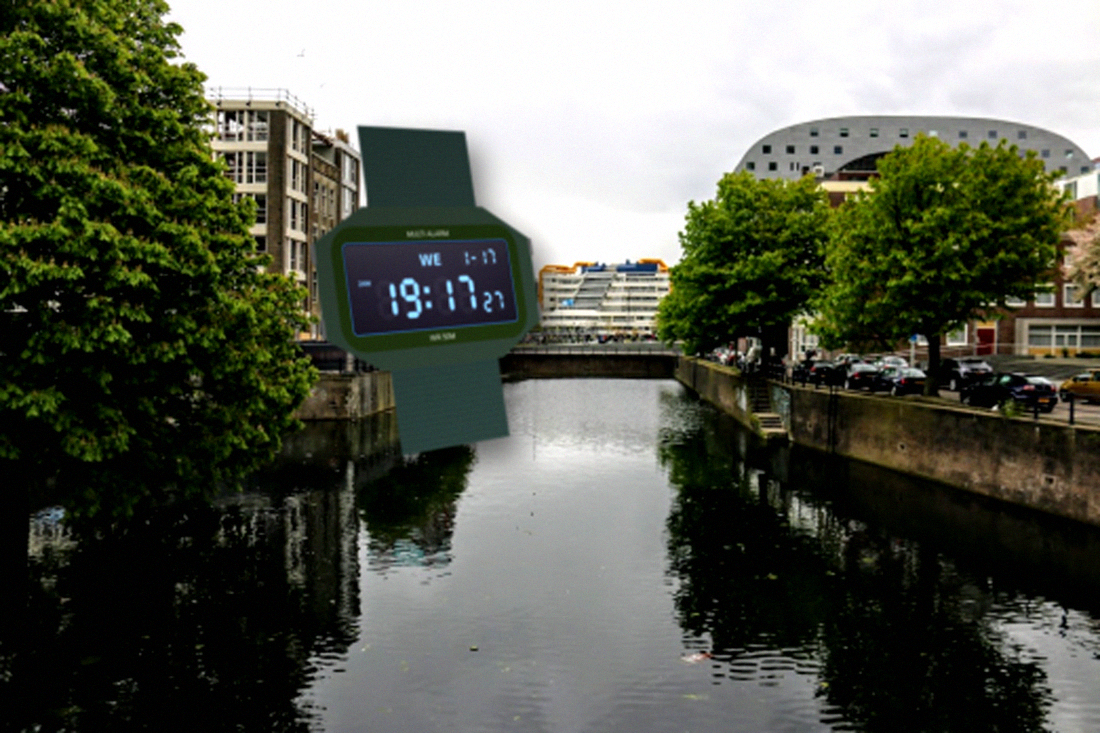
19:17:27
